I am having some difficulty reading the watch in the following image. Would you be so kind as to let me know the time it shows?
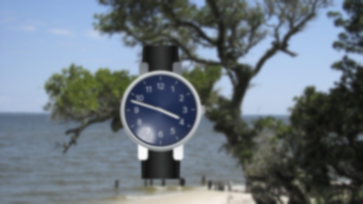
3:48
